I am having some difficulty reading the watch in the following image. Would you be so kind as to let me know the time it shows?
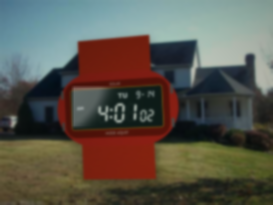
4:01
